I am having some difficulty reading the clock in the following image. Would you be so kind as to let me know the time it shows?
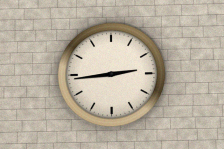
2:44
